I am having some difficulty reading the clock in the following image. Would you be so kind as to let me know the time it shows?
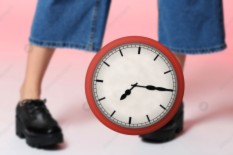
7:15
